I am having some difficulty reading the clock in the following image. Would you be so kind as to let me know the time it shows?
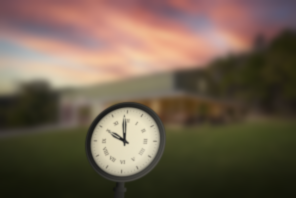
9:59
